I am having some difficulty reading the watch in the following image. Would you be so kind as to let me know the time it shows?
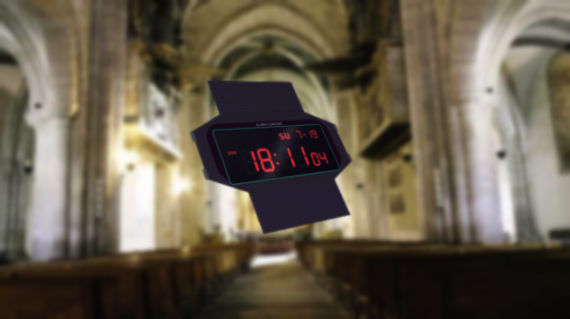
18:11:04
